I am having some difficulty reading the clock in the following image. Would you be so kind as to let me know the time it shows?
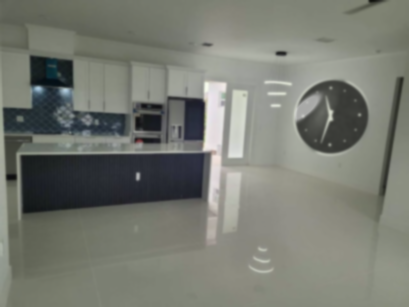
11:33
